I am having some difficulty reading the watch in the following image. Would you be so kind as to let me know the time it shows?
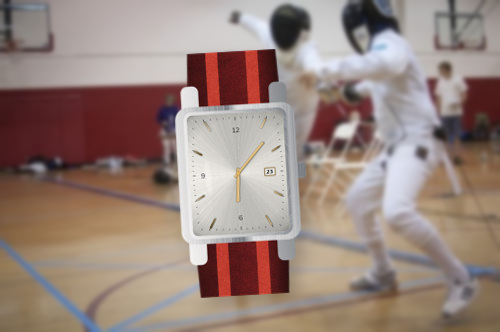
6:07
